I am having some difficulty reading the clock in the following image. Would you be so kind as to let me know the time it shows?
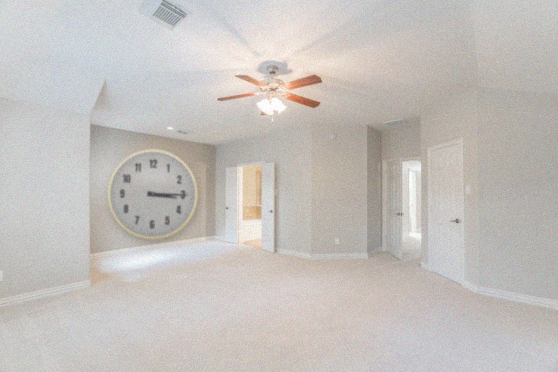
3:15
